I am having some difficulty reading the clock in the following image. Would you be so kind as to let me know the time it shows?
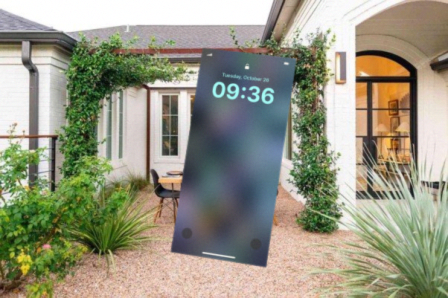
9:36
